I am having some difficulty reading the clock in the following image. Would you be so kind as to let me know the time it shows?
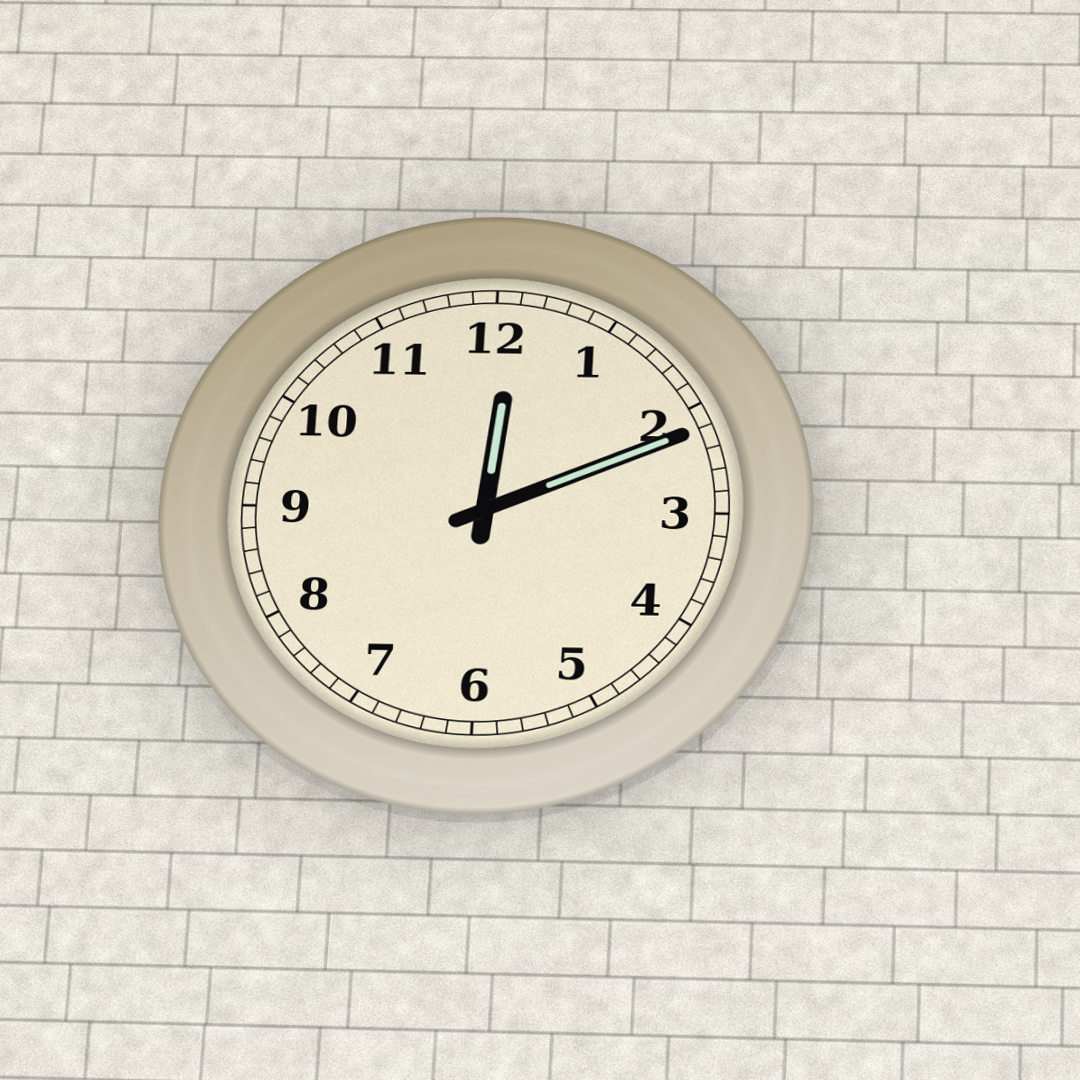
12:11
